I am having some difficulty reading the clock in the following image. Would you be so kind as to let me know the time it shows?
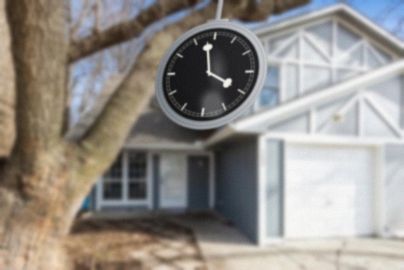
3:58
